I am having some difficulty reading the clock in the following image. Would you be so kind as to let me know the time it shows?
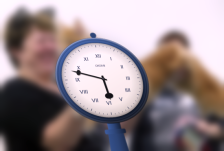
5:48
